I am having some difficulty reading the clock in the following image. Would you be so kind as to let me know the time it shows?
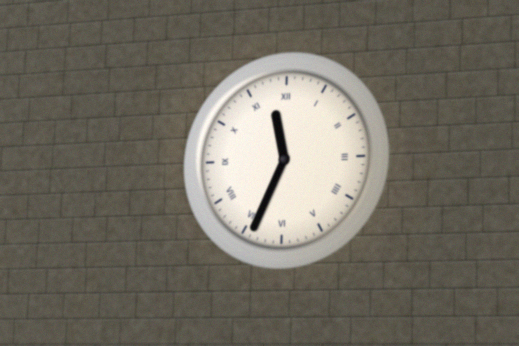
11:34
